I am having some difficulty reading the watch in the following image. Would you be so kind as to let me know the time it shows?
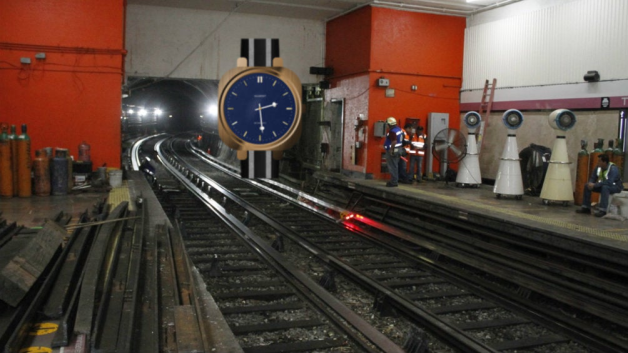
2:29
